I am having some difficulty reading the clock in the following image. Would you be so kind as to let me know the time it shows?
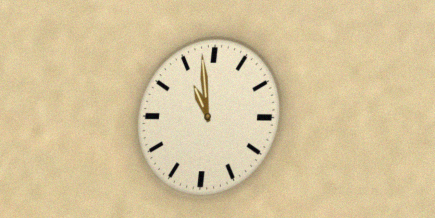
10:58
